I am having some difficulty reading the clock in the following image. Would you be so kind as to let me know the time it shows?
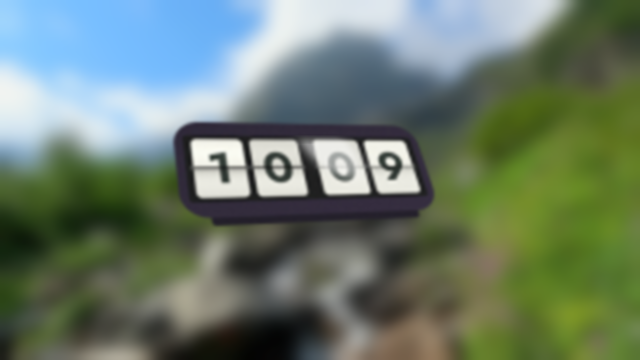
10:09
